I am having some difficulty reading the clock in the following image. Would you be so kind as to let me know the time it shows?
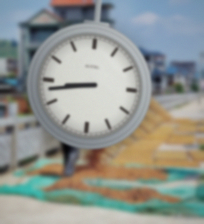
8:43
